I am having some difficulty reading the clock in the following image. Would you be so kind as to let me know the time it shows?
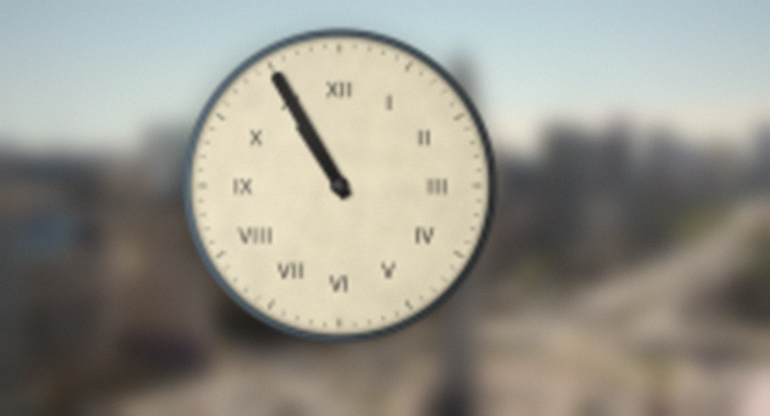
10:55
